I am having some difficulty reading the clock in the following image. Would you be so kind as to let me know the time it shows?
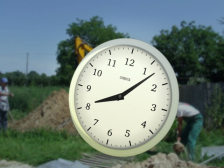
8:07
